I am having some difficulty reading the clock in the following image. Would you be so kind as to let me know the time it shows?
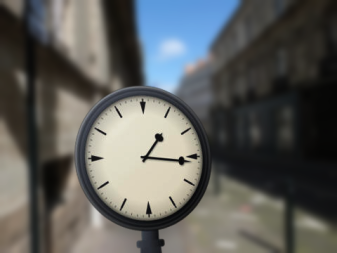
1:16
